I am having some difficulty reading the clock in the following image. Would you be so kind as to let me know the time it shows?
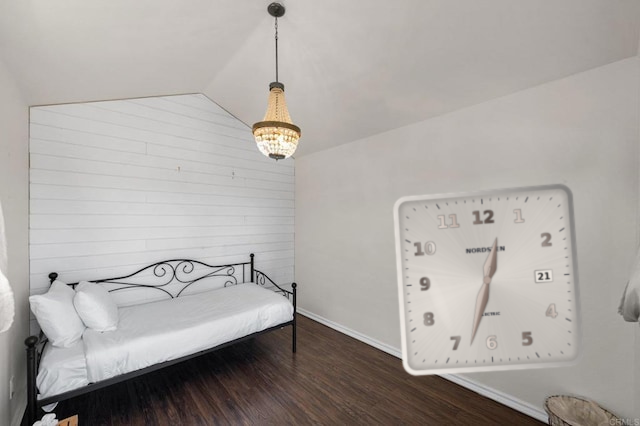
12:33
